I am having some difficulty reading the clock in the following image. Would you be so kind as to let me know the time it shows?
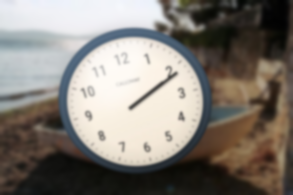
2:11
